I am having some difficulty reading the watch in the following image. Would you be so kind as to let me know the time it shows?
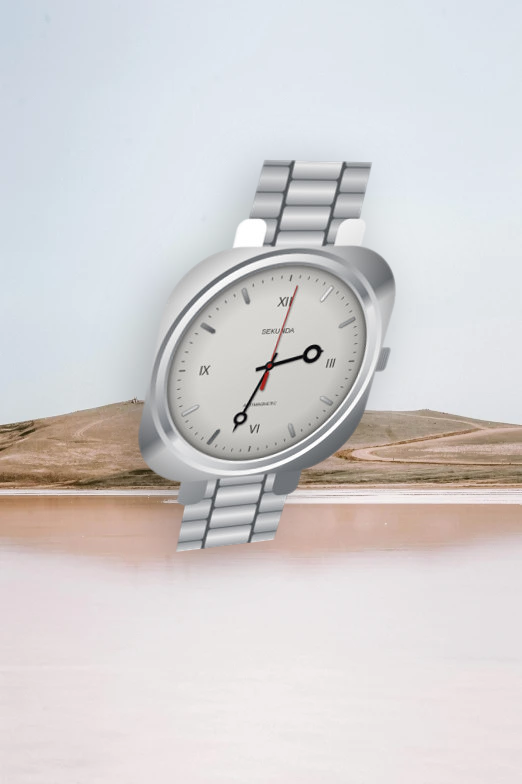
2:33:01
